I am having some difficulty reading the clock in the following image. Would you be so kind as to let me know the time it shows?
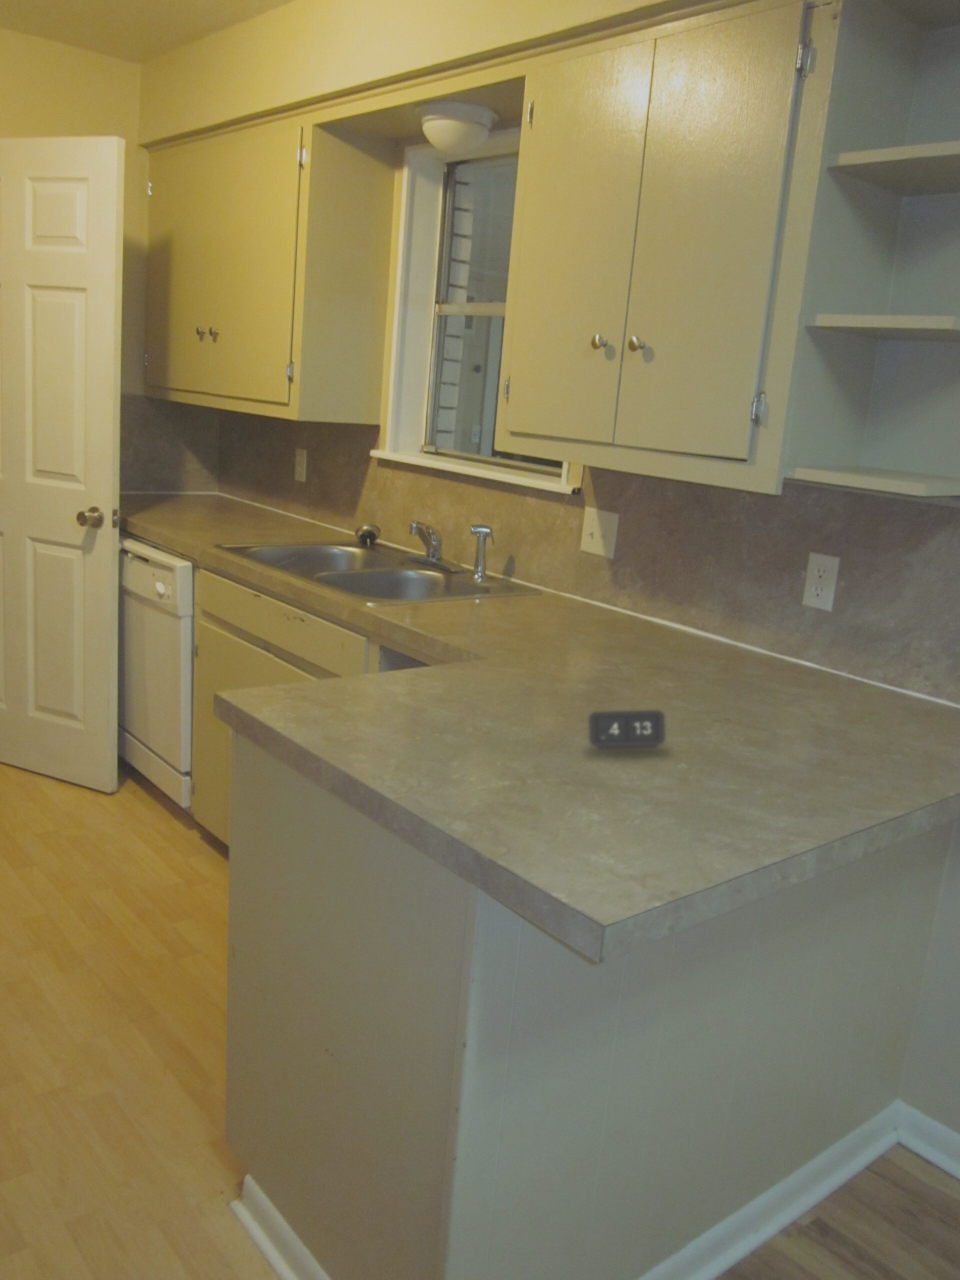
4:13
